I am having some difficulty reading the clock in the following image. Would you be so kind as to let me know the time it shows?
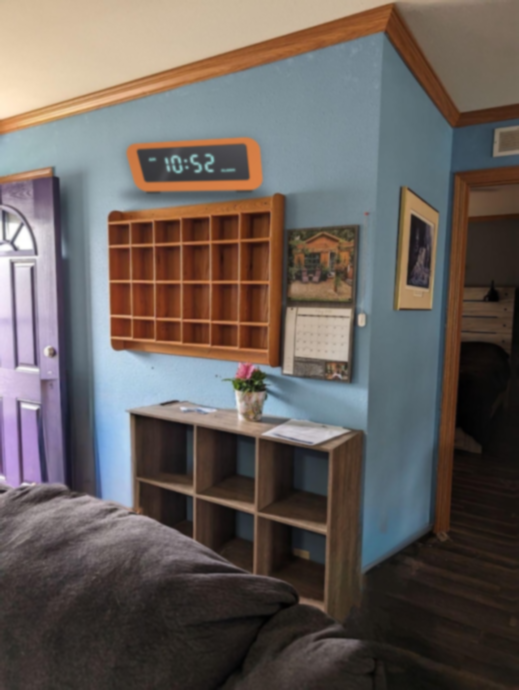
10:52
